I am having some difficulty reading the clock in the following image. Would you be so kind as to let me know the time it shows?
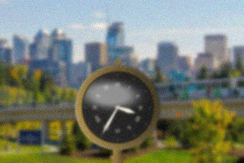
3:35
